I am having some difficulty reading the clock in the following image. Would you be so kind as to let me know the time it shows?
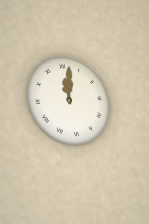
12:02
